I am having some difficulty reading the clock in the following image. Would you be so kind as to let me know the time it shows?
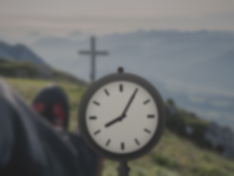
8:05
